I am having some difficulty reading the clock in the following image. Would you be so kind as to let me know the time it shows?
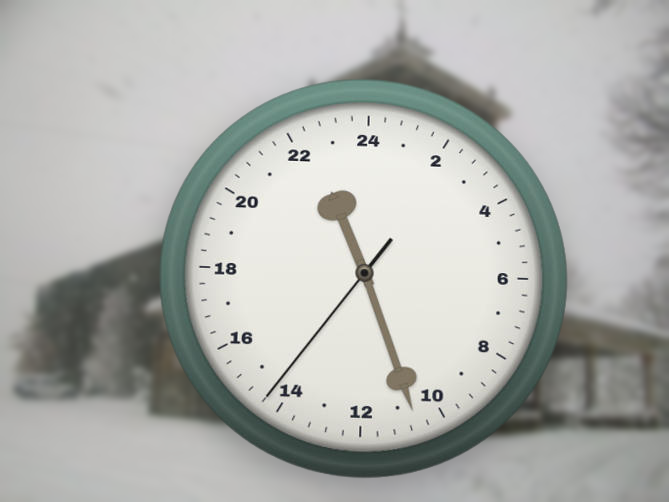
22:26:36
